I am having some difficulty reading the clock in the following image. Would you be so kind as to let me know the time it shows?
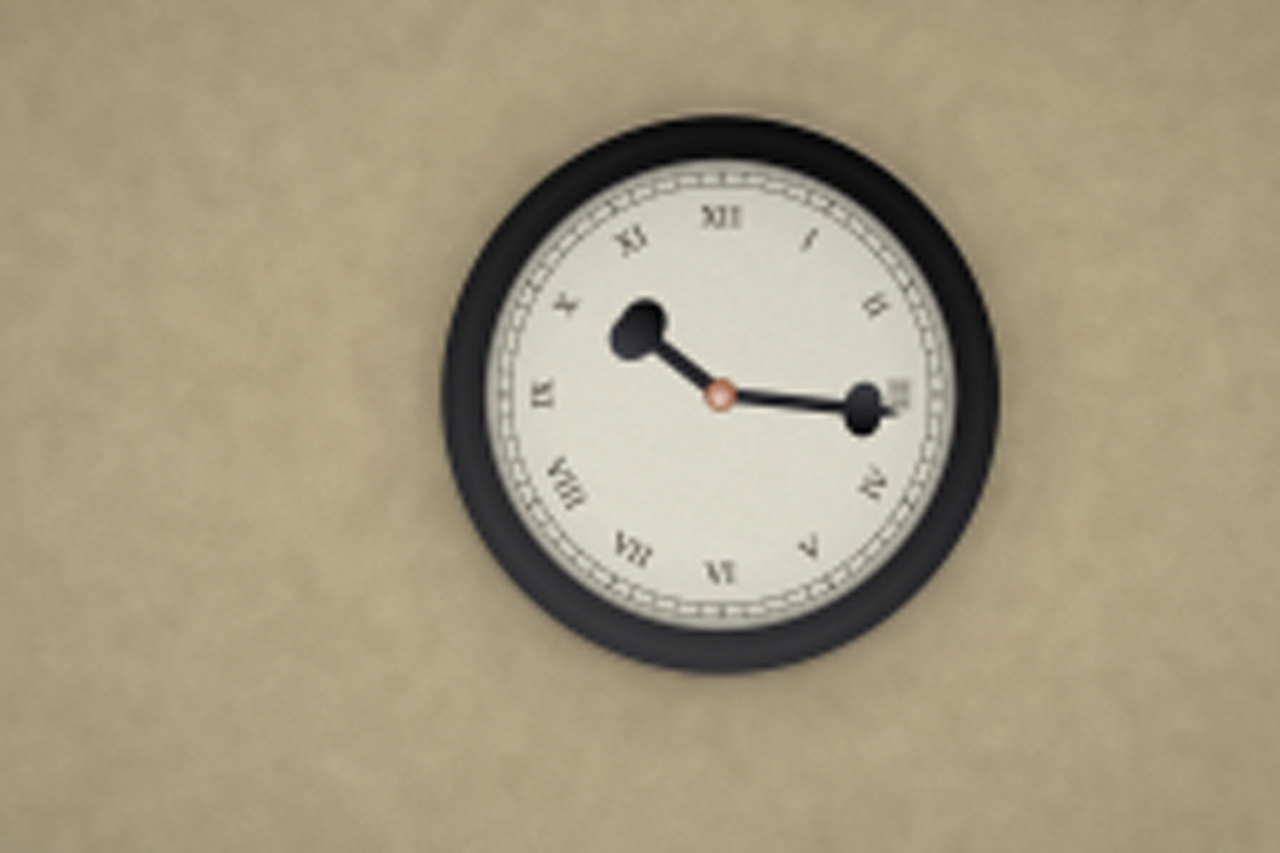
10:16
